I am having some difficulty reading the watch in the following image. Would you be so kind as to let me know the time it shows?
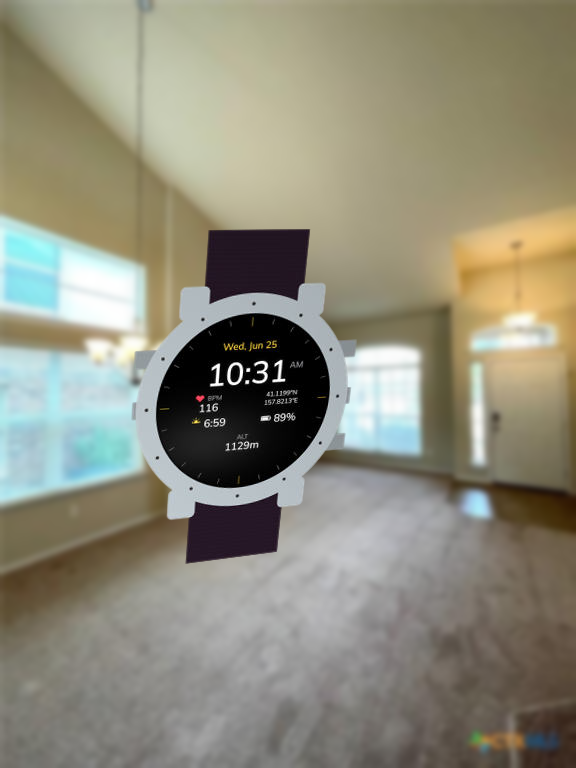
10:31
